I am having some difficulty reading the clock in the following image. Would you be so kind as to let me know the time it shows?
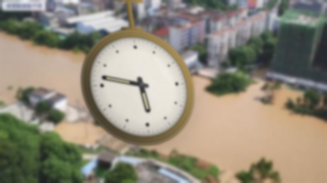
5:47
